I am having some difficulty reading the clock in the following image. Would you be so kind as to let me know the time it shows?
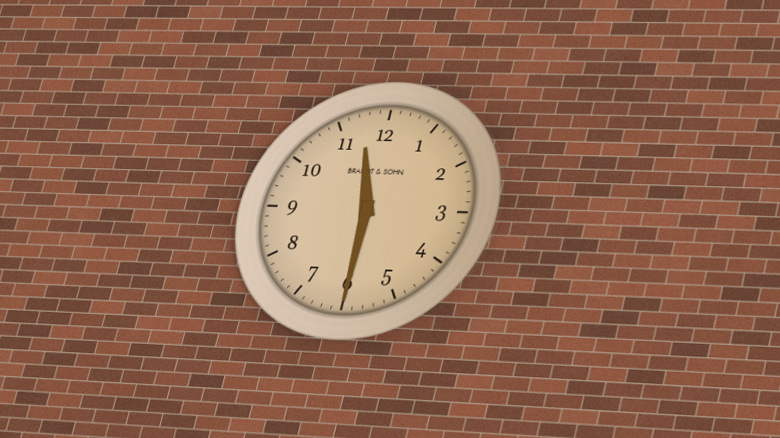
11:30
